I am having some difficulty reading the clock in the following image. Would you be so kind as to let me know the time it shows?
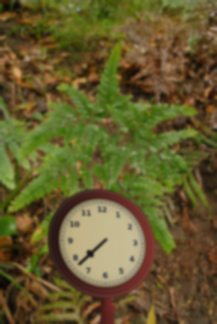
7:38
